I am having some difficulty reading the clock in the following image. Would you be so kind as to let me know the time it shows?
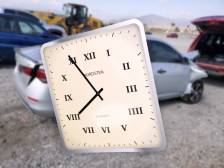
7:55
